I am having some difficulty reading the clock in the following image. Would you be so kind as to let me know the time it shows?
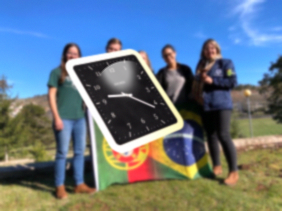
9:22
